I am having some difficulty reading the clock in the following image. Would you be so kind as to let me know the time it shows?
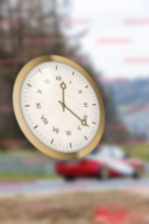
12:22
